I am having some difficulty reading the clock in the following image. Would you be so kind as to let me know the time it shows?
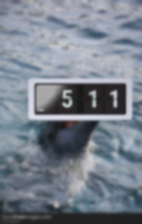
5:11
